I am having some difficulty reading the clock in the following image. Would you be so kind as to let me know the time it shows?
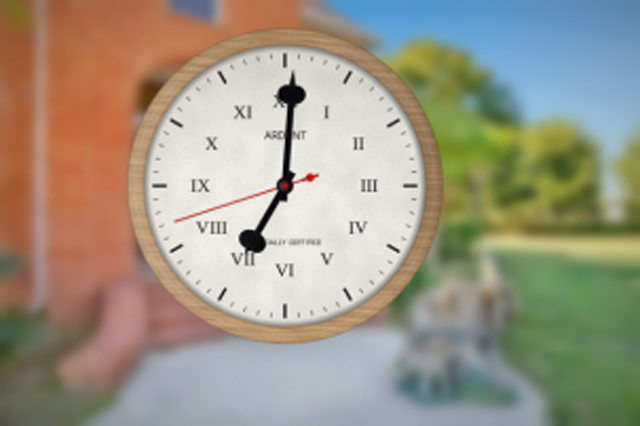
7:00:42
